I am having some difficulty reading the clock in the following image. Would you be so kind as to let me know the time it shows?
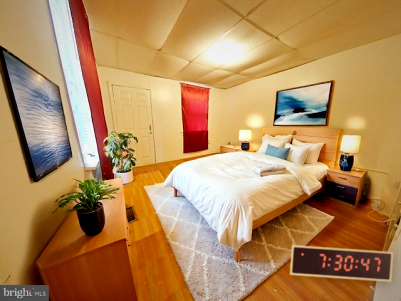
7:30:47
